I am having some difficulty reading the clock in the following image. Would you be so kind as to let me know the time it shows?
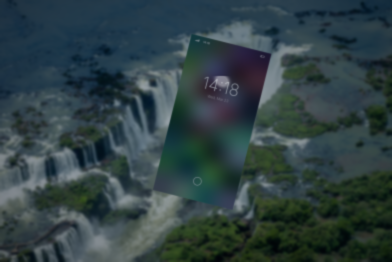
14:18
